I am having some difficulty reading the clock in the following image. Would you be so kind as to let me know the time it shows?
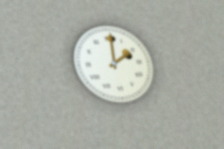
2:01
